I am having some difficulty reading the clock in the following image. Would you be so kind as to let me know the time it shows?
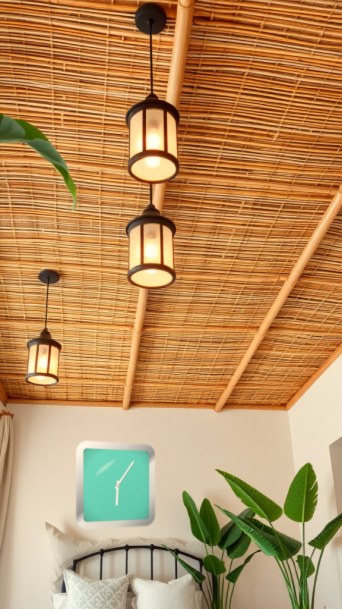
6:06
